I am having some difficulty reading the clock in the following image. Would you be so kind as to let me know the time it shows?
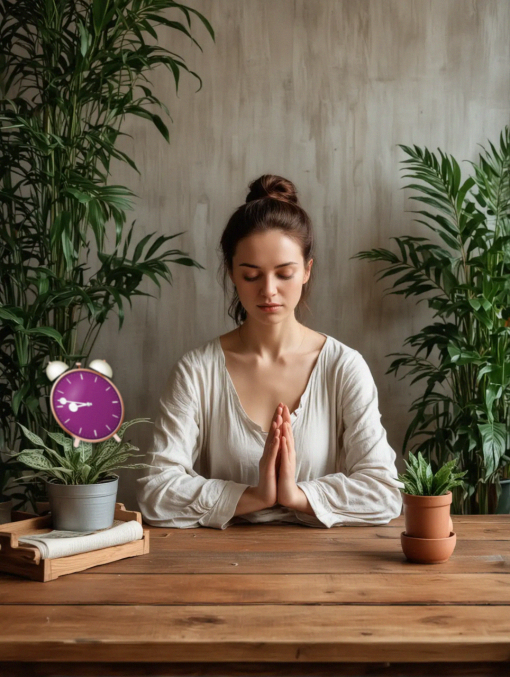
8:47
